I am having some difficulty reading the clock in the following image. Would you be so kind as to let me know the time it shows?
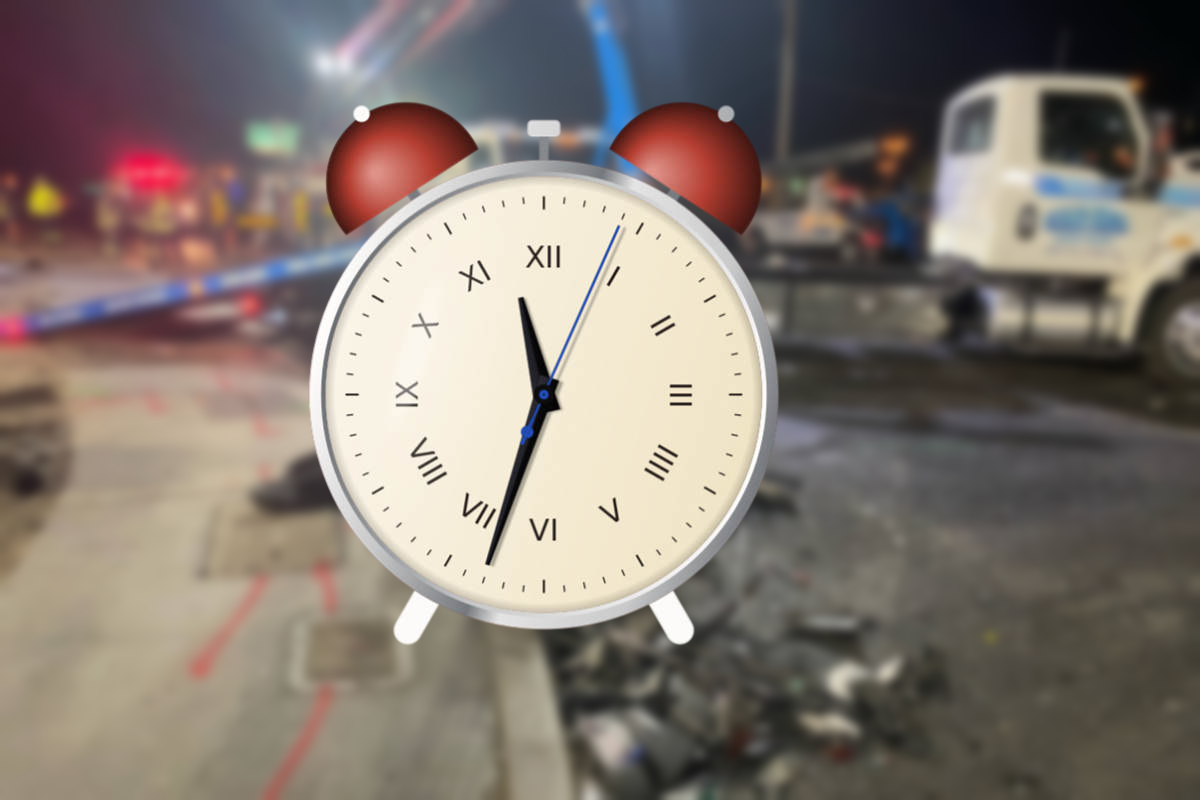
11:33:04
